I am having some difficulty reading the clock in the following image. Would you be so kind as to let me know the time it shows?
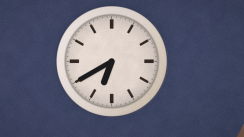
6:40
